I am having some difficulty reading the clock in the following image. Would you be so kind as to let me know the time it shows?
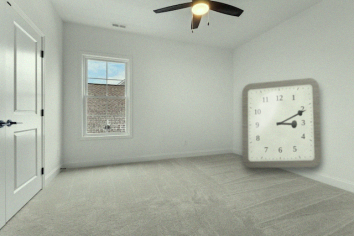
3:11
